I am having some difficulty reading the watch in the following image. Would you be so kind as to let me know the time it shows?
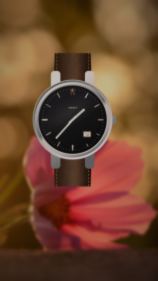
1:37
